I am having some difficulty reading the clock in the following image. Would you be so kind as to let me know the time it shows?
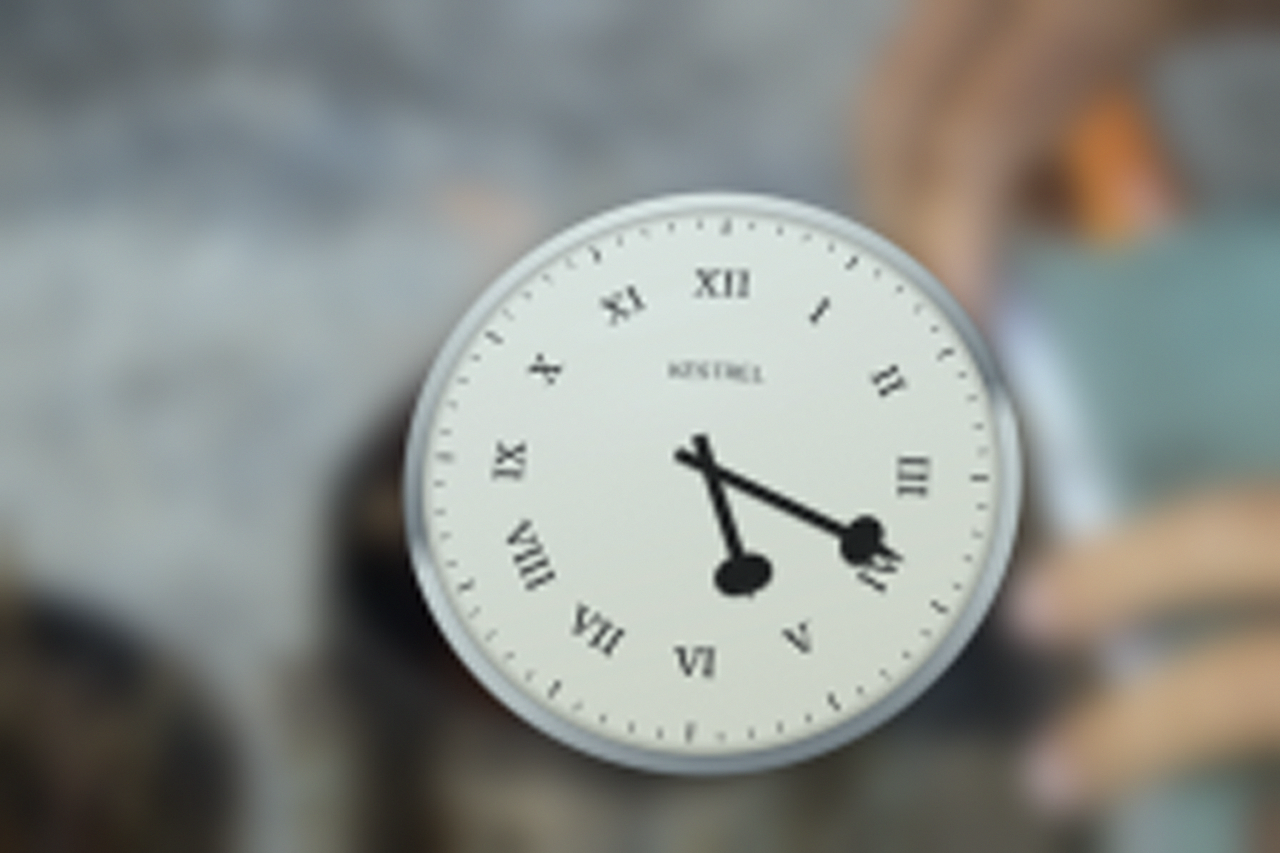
5:19
